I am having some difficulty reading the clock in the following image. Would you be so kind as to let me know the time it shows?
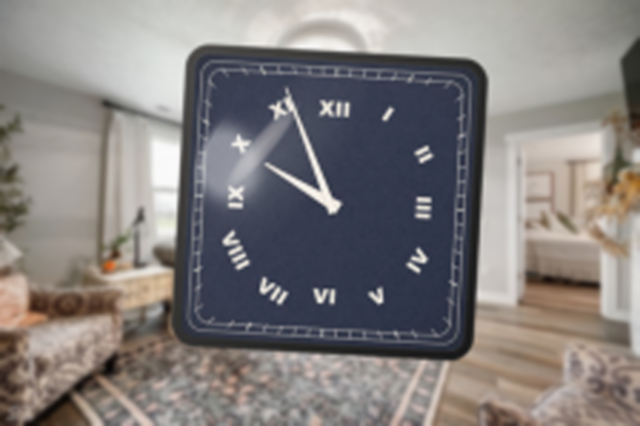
9:56
